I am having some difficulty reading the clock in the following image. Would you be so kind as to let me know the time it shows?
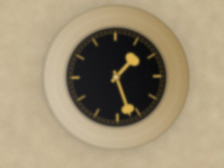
1:27
